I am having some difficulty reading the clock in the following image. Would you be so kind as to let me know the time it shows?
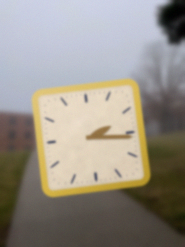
2:16
